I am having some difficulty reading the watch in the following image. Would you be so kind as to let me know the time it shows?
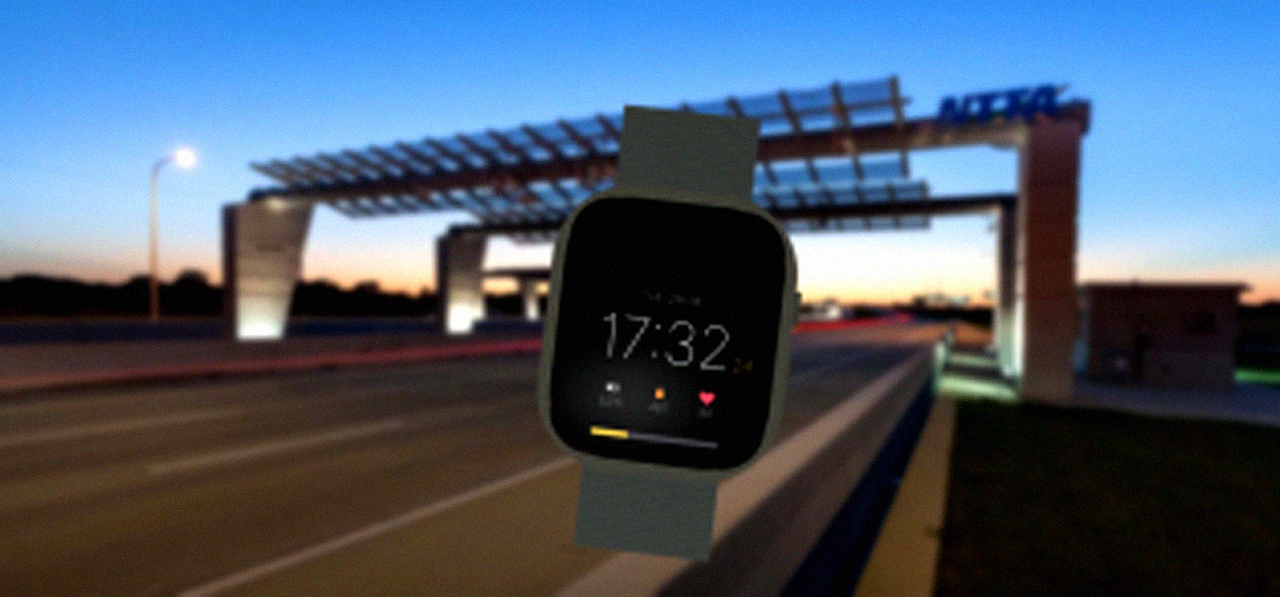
17:32
